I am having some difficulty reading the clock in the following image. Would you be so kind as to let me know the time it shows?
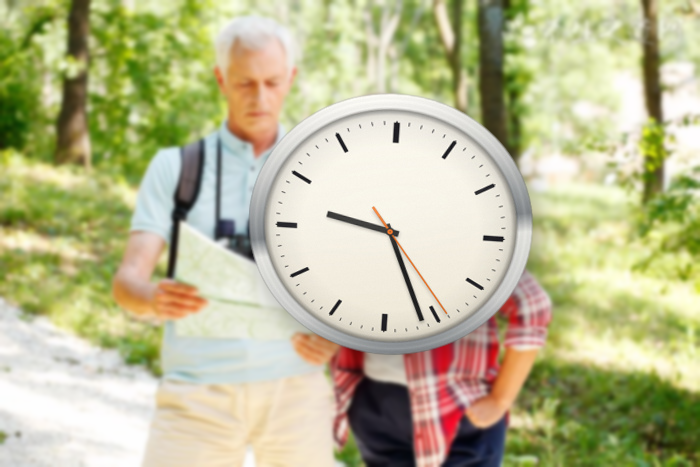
9:26:24
